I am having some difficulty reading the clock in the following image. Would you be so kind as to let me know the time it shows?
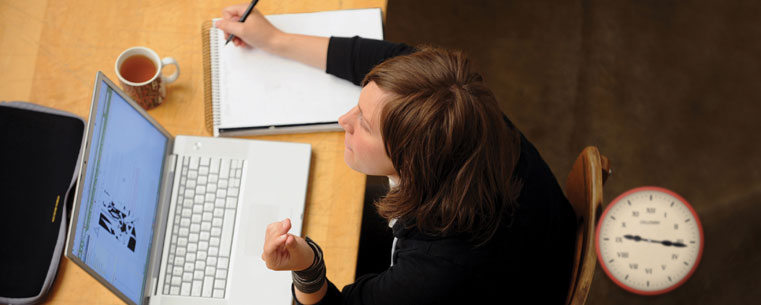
9:16
